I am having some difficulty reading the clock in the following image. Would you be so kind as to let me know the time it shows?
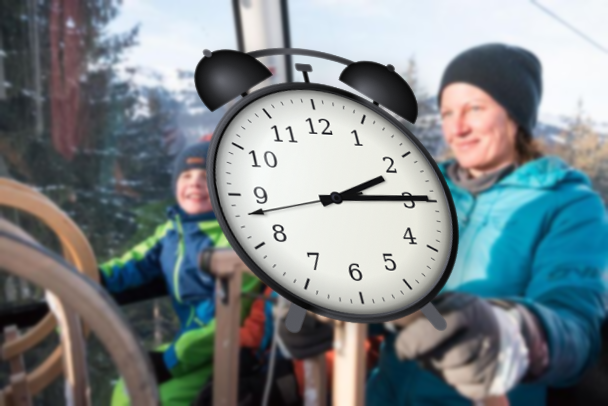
2:14:43
